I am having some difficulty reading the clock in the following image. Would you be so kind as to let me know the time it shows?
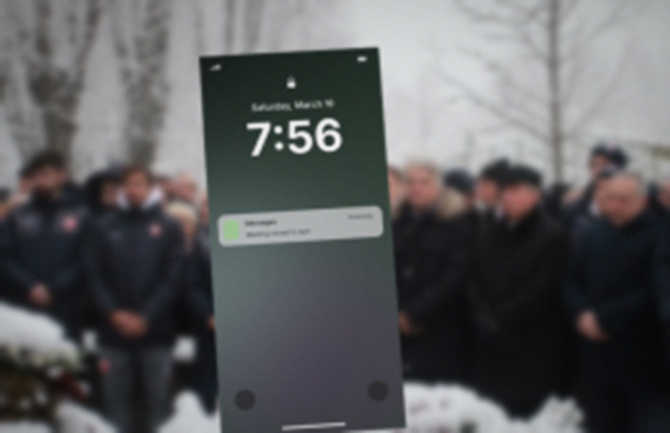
7:56
